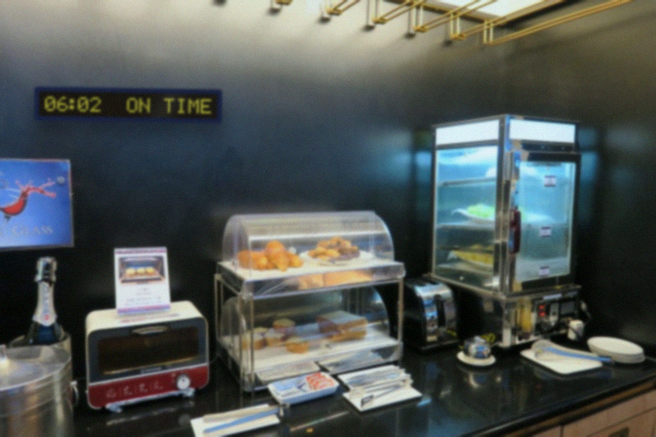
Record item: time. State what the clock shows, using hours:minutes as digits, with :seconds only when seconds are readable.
6:02
